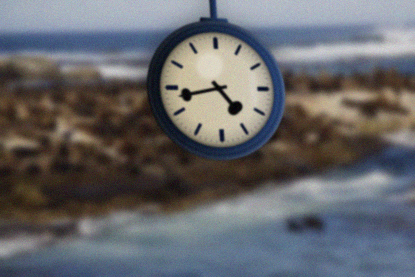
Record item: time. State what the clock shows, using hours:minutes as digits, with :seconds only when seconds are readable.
4:43
